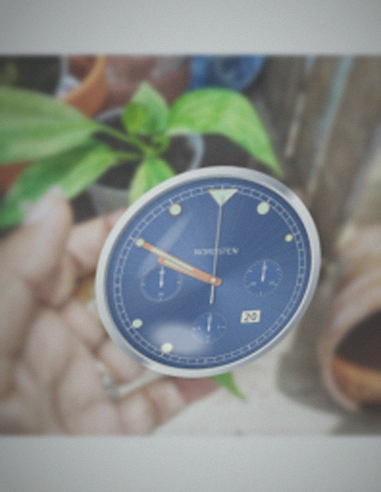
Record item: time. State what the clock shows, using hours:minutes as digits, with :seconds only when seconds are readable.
9:50
